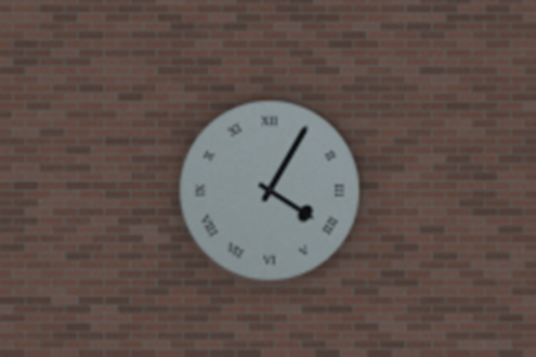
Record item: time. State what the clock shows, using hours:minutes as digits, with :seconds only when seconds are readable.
4:05
